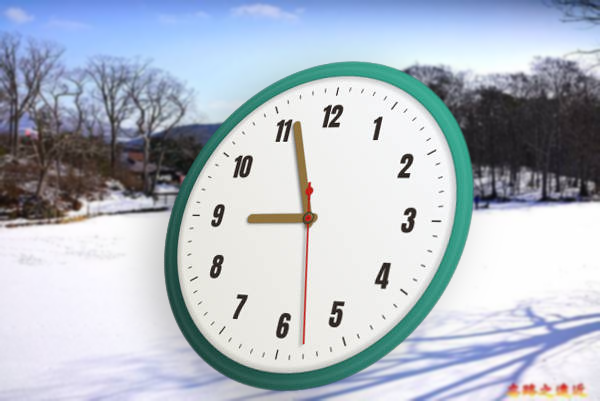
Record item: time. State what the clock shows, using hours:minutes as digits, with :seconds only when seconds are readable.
8:56:28
